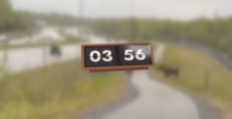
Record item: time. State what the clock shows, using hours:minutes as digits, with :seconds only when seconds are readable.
3:56
